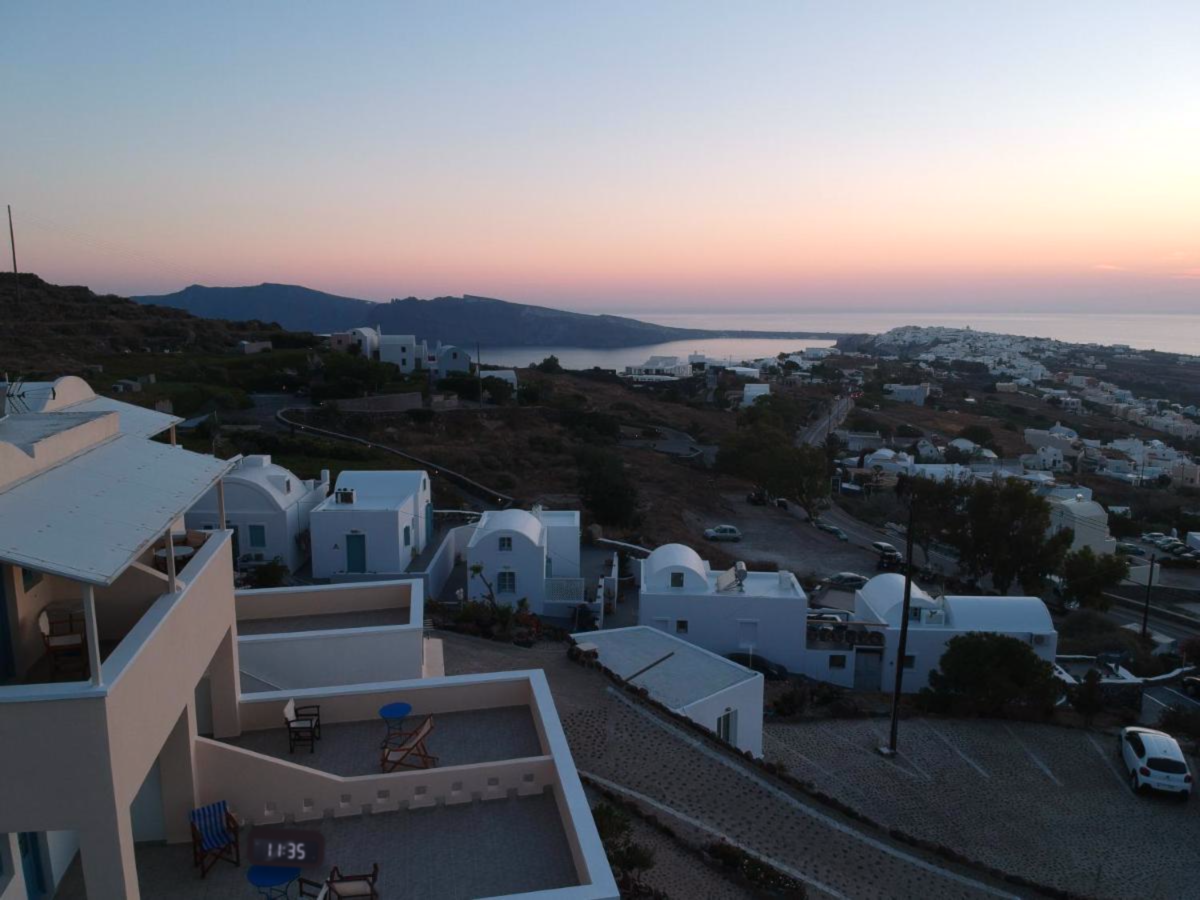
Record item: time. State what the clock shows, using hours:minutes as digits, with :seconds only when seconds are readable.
11:35
